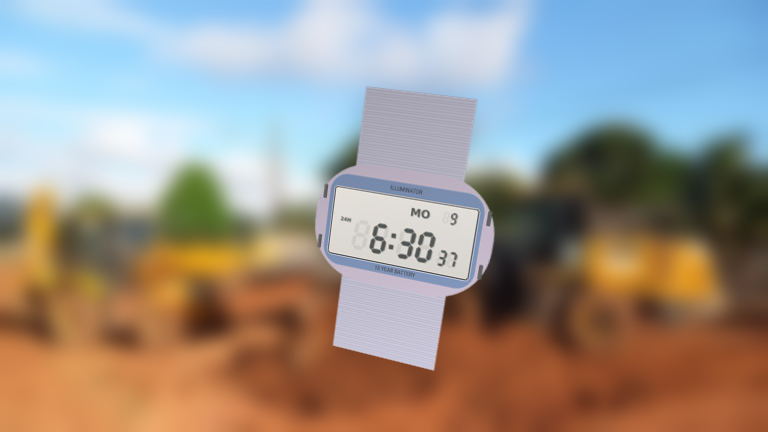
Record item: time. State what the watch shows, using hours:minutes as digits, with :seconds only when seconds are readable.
6:30:37
